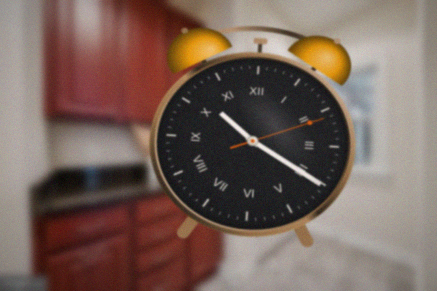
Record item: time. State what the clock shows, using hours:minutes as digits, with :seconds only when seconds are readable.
10:20:11
